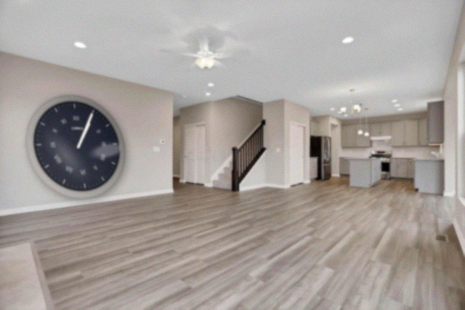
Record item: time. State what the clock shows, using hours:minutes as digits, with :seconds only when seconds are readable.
1:05
